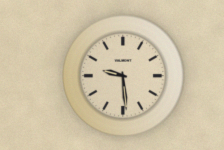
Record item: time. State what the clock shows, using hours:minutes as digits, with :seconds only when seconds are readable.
9:29
